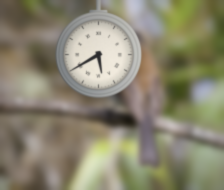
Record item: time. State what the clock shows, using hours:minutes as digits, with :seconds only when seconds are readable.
5:40
